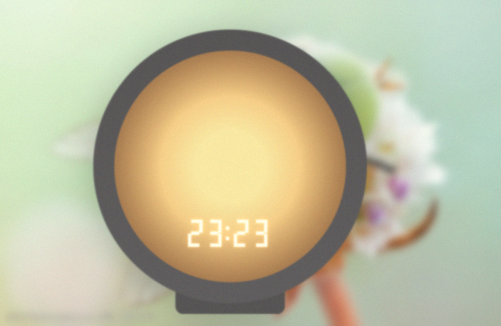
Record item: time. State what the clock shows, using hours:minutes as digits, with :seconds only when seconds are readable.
23:23
